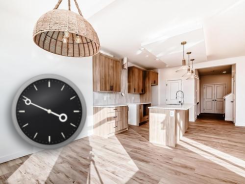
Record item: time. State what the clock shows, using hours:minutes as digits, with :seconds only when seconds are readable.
3:49
